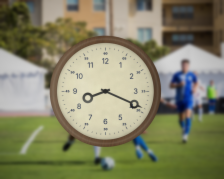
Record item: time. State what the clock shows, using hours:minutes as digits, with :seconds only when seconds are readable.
8:19
